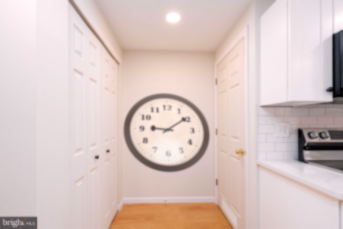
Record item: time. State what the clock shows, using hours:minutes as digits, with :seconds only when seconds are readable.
9:09
